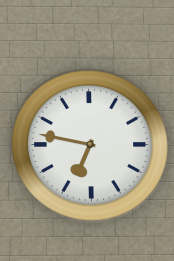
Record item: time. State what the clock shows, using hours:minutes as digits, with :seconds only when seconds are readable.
6:47
